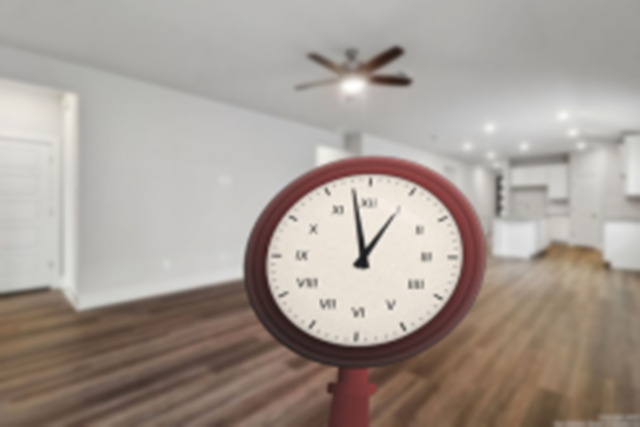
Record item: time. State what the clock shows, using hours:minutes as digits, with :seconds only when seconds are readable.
12:58
